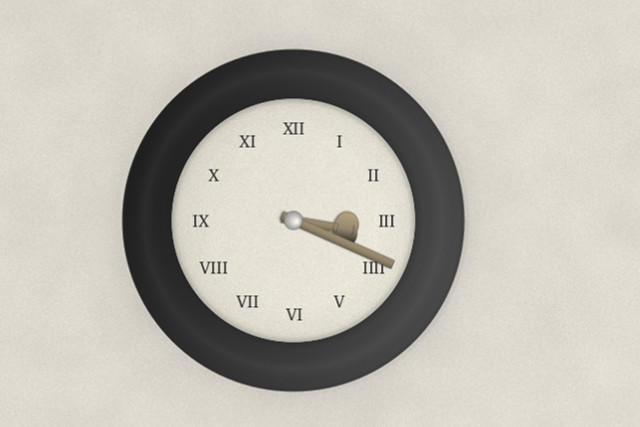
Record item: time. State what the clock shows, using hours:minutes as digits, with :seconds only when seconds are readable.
3:19
